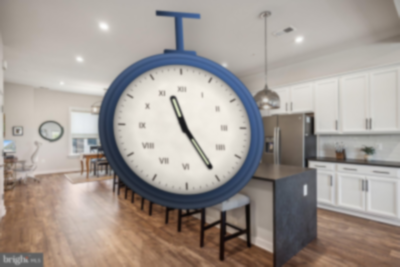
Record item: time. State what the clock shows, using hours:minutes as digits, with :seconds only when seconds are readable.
11:25
